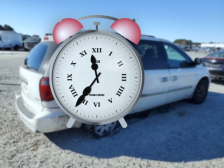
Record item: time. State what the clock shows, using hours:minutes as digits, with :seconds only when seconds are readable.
11:36
